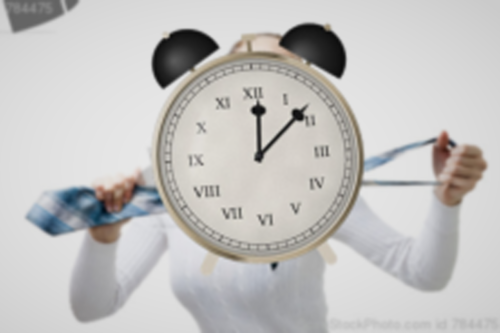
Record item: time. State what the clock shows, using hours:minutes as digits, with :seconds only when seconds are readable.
12:08
